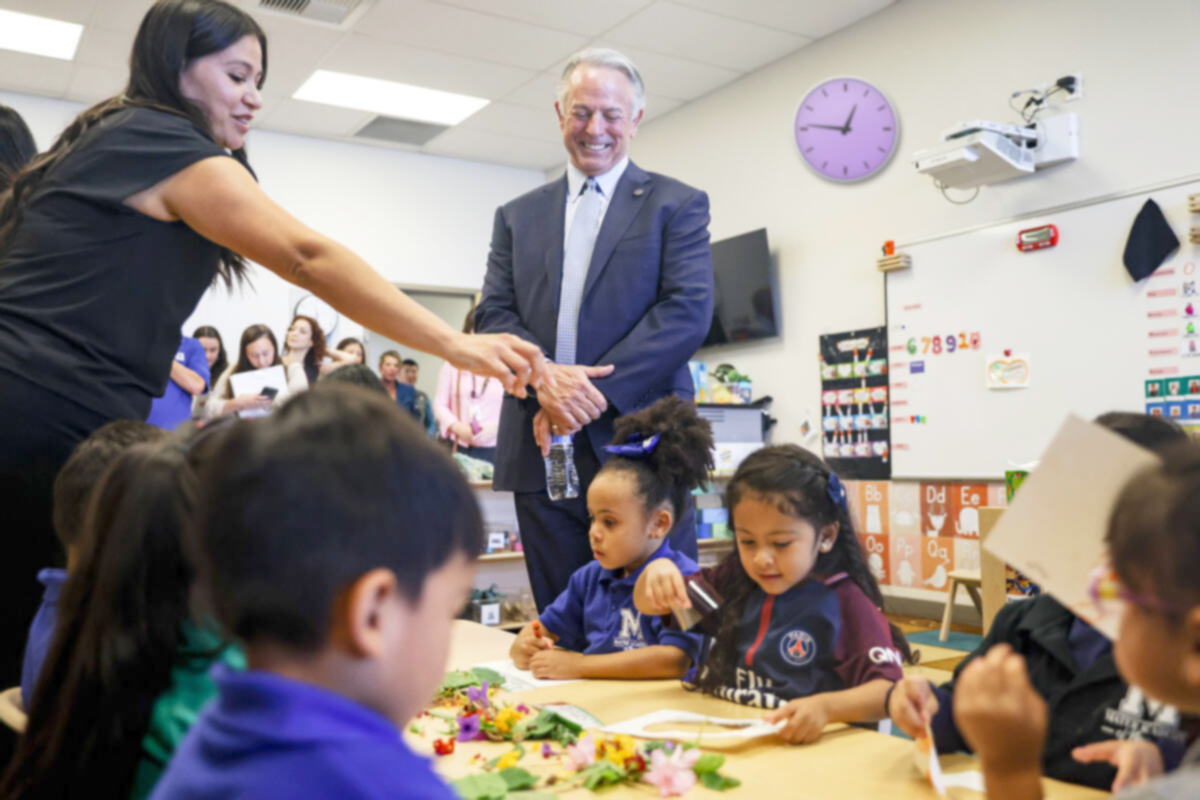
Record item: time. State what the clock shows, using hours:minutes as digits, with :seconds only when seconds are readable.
12:46
